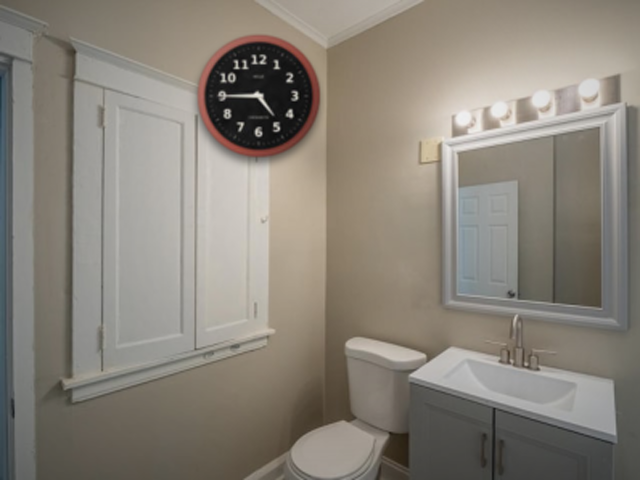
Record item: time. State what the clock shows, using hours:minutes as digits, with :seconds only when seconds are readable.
4:45
